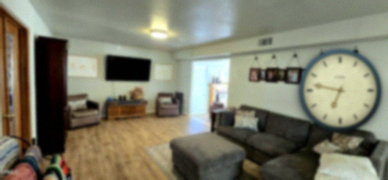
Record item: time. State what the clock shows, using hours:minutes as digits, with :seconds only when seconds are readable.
6:47
